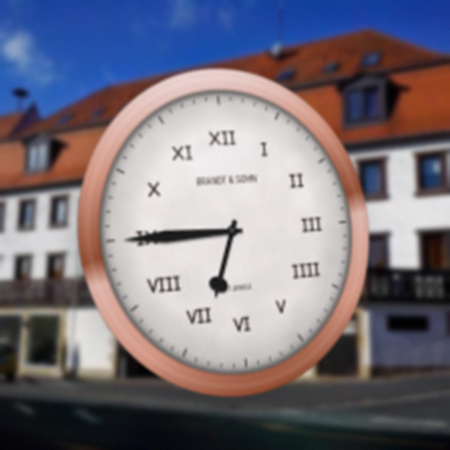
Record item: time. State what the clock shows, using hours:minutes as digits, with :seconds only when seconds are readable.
6:45
